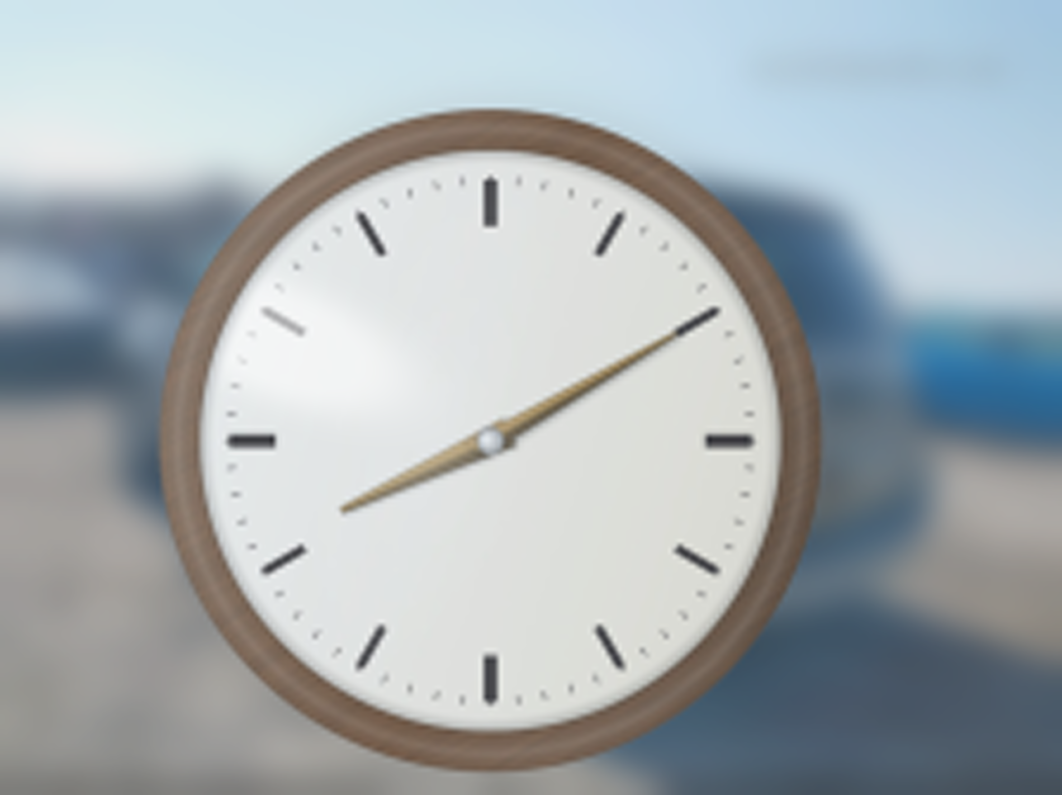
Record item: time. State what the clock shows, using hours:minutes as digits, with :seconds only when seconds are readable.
8:10
